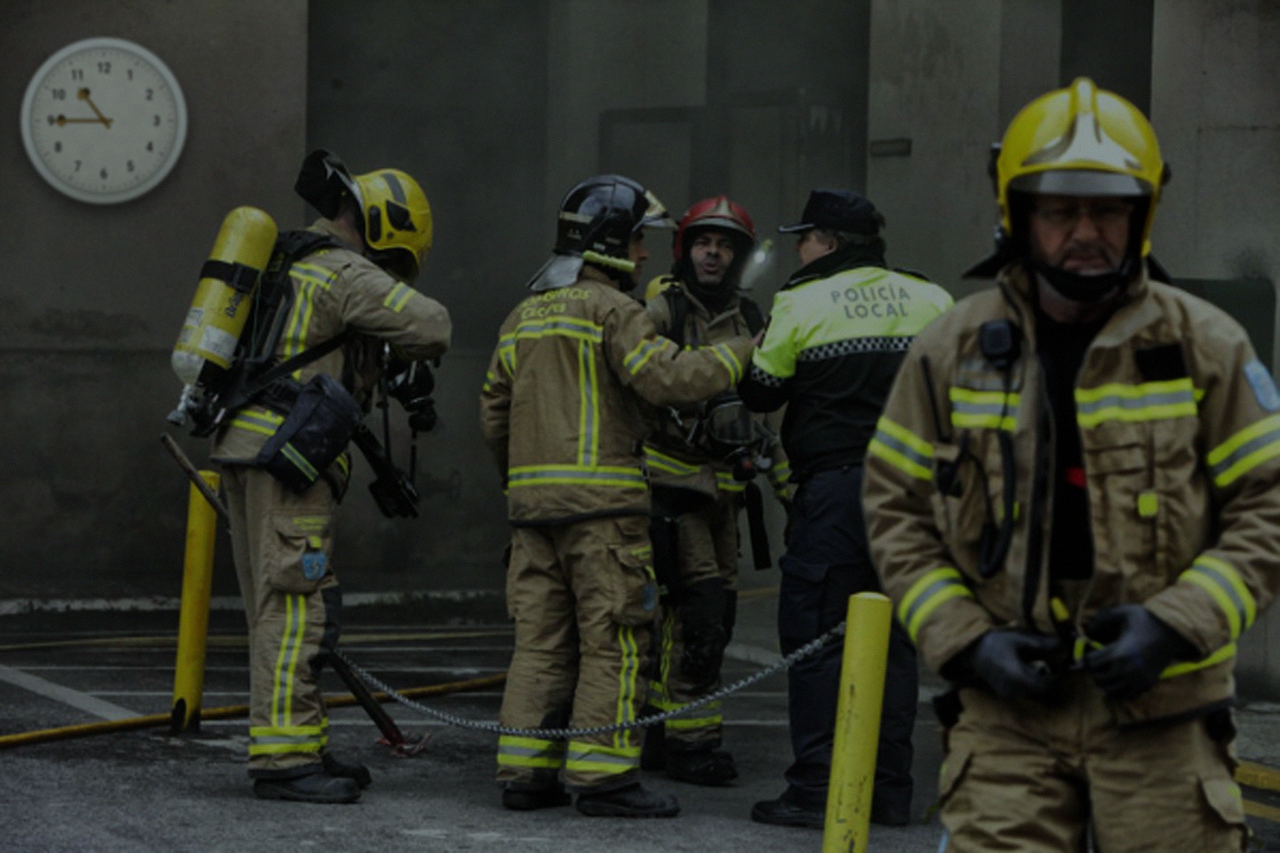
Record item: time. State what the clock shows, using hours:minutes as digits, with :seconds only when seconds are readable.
10:45
